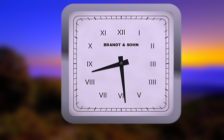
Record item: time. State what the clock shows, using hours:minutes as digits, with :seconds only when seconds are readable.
8:29
